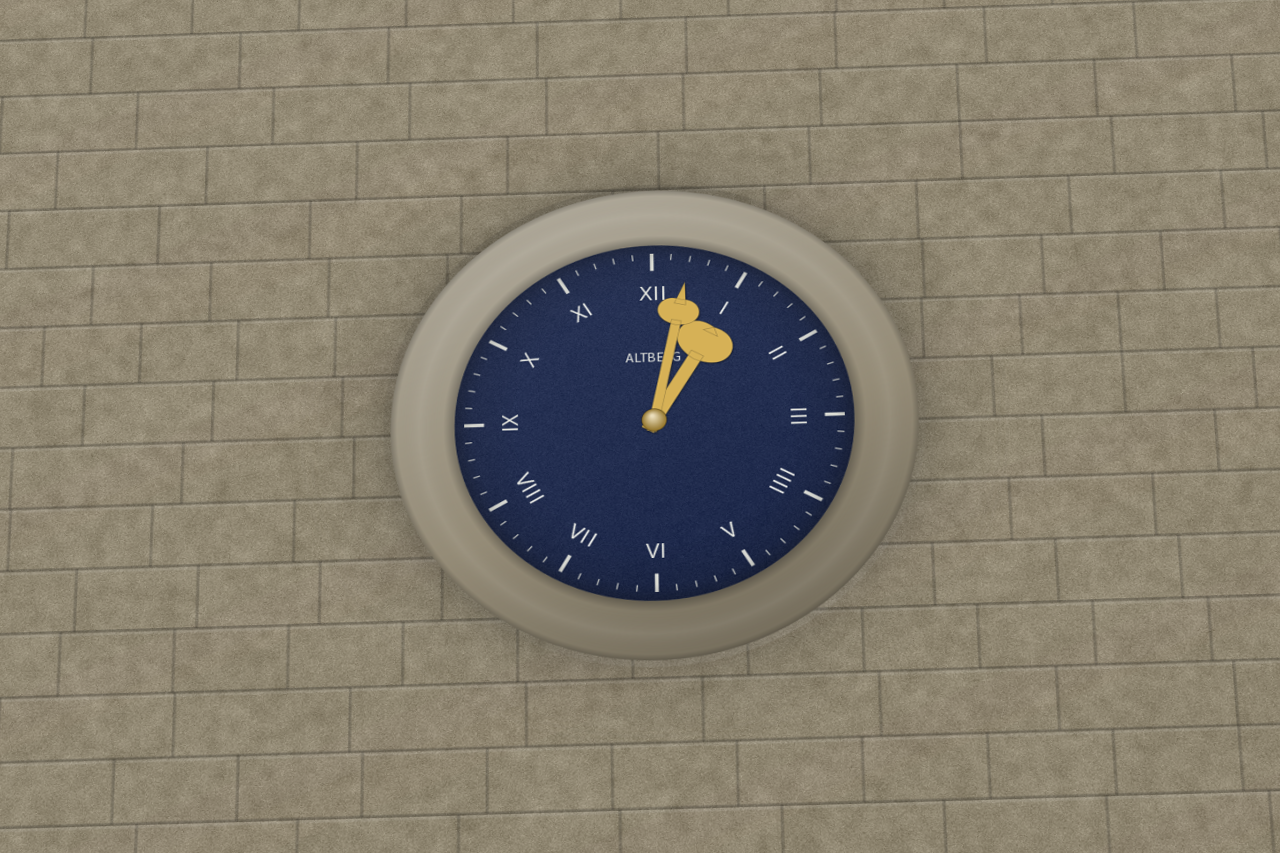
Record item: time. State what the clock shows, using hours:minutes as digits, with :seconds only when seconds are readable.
1:02
